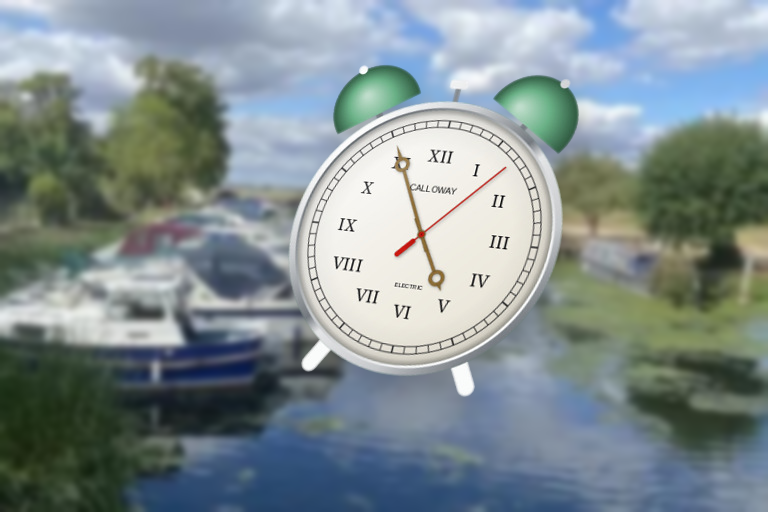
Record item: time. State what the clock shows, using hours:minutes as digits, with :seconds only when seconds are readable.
4:55:07
